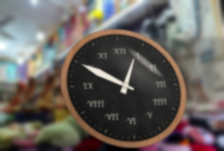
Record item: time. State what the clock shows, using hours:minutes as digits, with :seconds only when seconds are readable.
12:50
